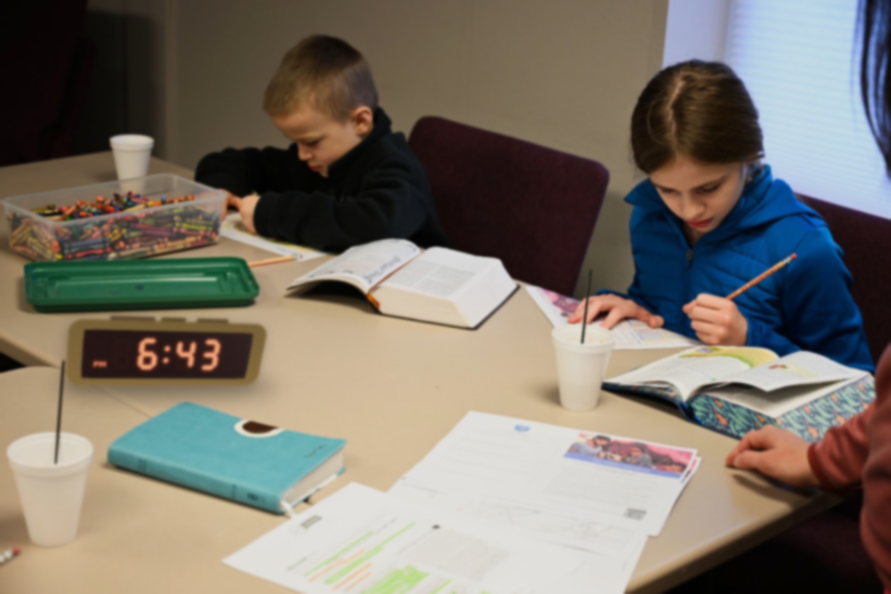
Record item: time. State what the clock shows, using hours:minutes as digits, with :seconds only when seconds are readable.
6:43
